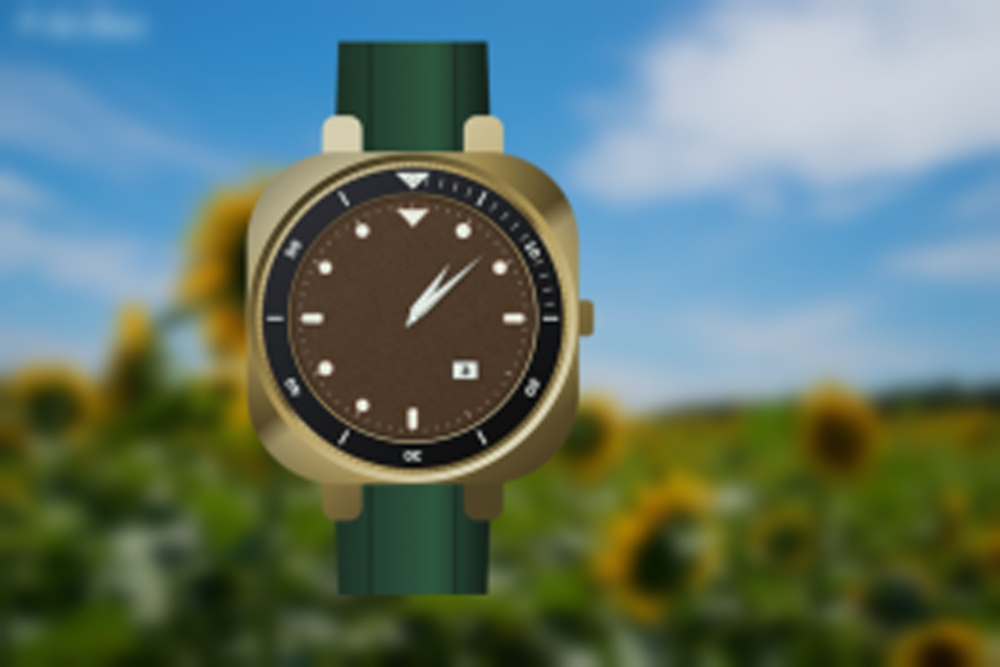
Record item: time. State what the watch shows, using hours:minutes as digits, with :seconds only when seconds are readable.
1:08
